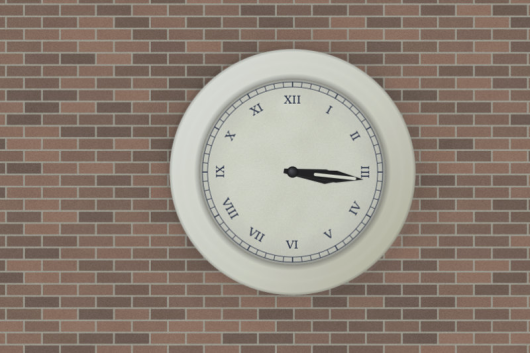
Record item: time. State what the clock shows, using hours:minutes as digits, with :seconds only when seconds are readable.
3:16
